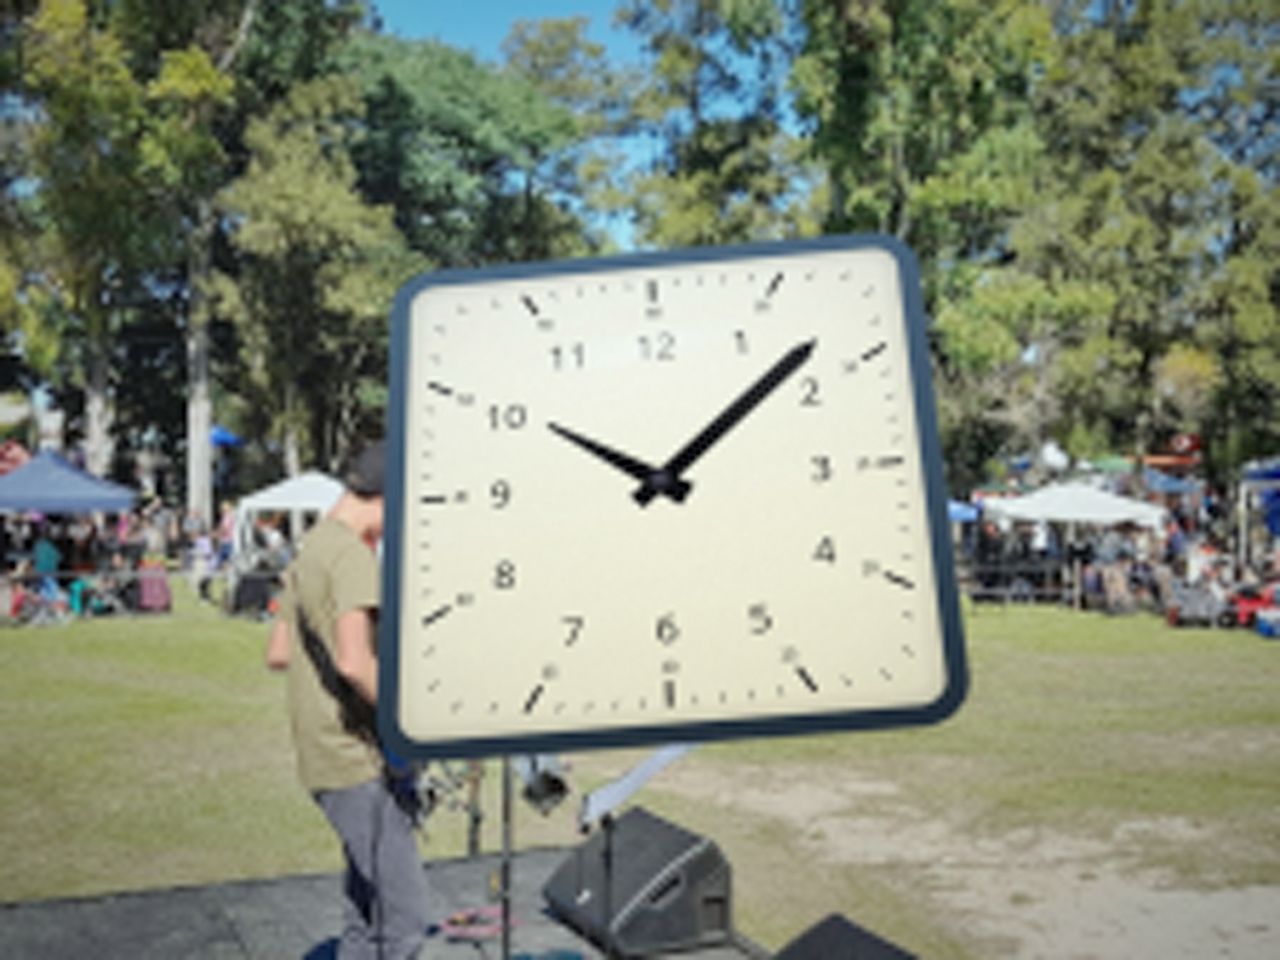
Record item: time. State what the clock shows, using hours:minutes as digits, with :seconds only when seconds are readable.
10:08
